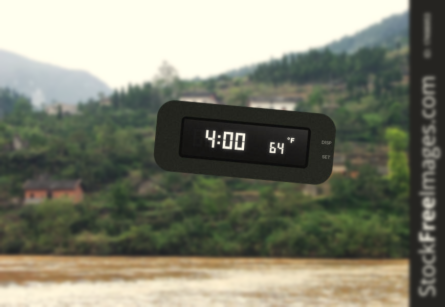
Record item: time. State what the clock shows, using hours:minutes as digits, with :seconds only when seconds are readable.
4:00
